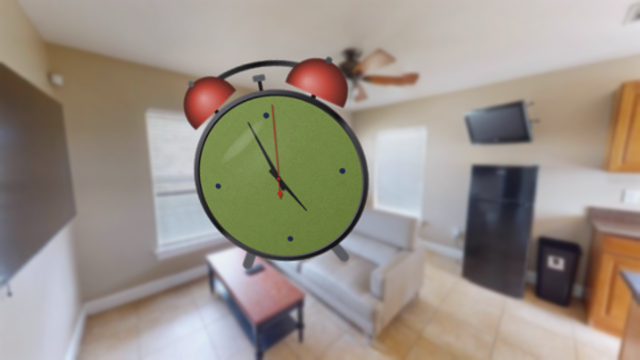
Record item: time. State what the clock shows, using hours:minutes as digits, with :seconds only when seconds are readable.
4:57:01
